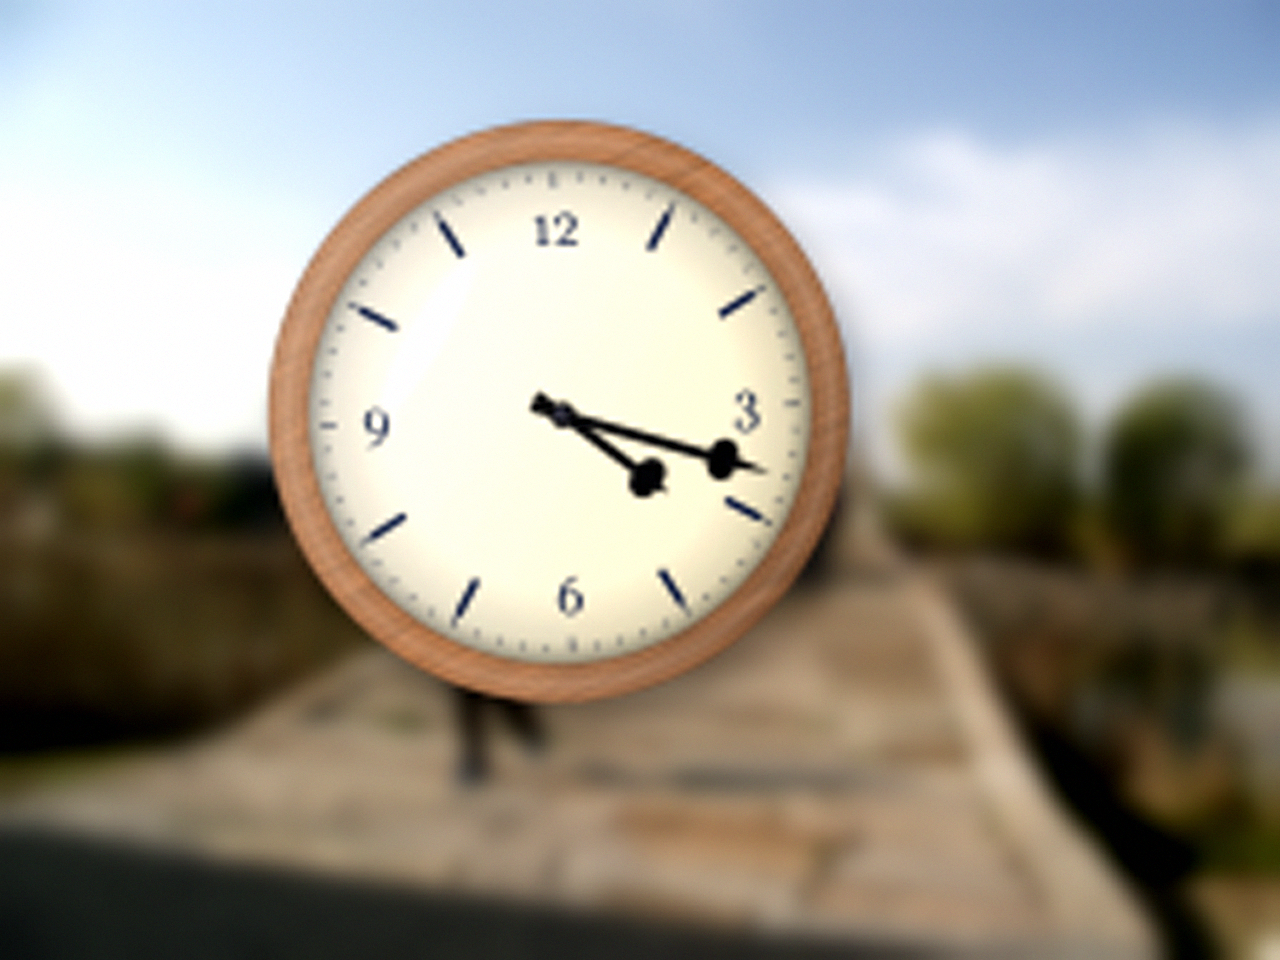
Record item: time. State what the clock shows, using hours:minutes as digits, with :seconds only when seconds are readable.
4:18
